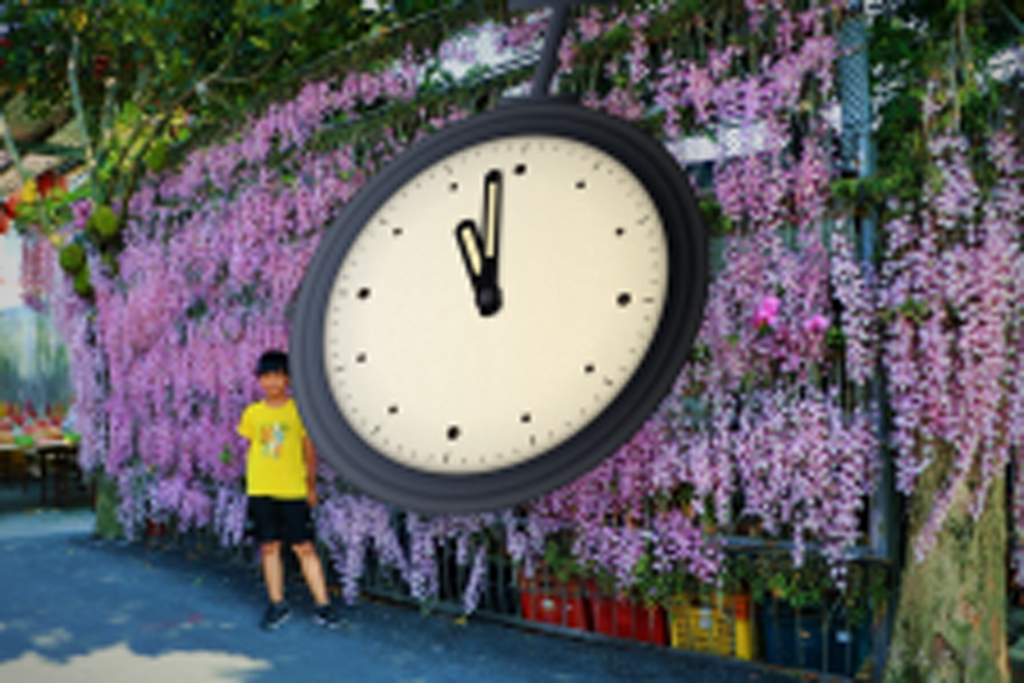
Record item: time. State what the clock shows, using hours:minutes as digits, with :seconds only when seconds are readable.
10:58
